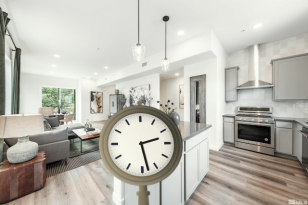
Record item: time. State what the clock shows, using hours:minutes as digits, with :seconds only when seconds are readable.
2:28
